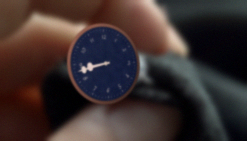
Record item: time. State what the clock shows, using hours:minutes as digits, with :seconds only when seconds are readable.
8:43
